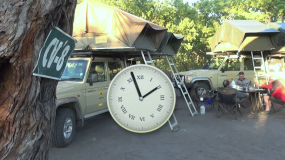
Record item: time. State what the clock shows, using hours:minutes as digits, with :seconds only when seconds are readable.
1:57
